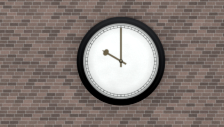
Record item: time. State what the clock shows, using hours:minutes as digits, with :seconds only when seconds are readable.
10:00
